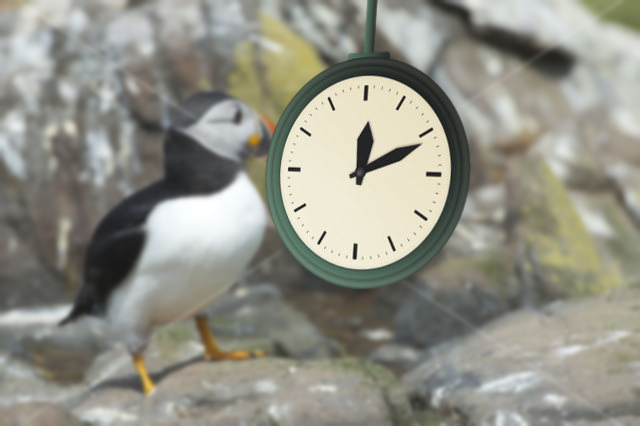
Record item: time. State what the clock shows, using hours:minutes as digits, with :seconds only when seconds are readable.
12:11
